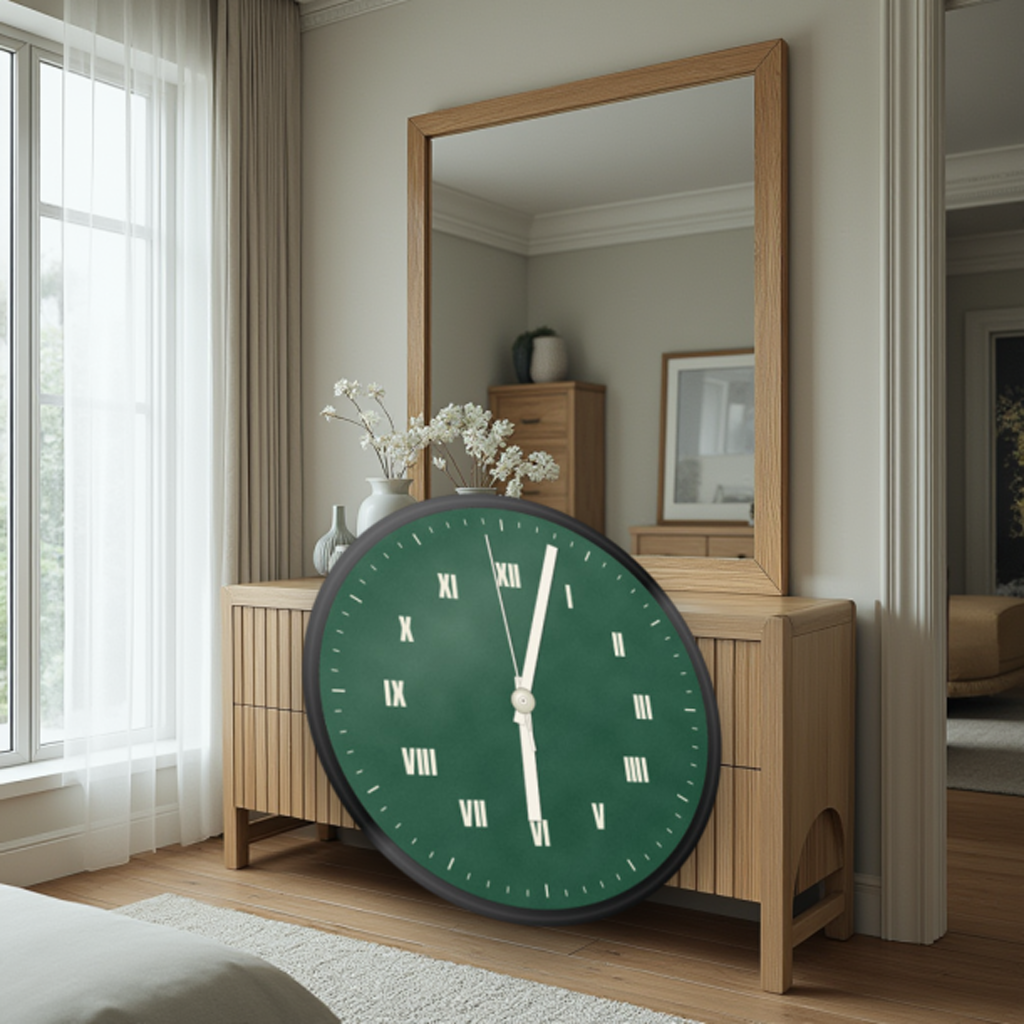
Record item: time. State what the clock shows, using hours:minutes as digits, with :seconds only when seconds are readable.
6:02:59
